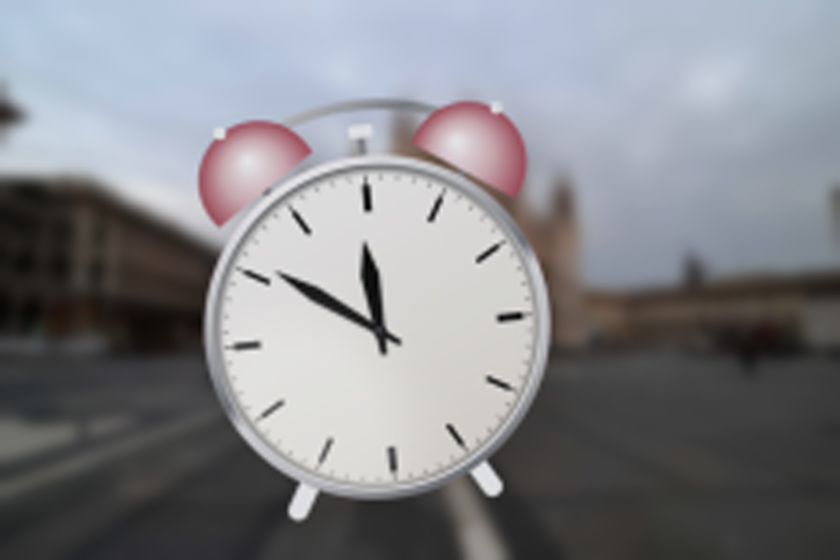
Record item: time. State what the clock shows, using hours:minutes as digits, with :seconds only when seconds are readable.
11:51
